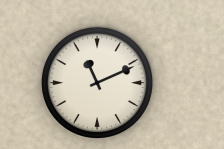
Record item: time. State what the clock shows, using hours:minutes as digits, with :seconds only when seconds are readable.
11:11
